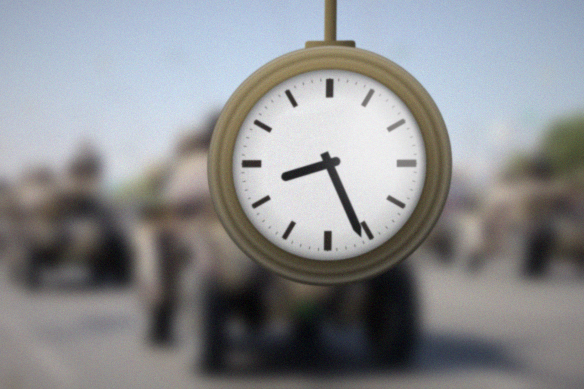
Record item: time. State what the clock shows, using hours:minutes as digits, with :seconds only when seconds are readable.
8:26
